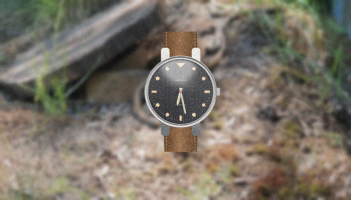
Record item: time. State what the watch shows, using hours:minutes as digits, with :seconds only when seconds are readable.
6:28
